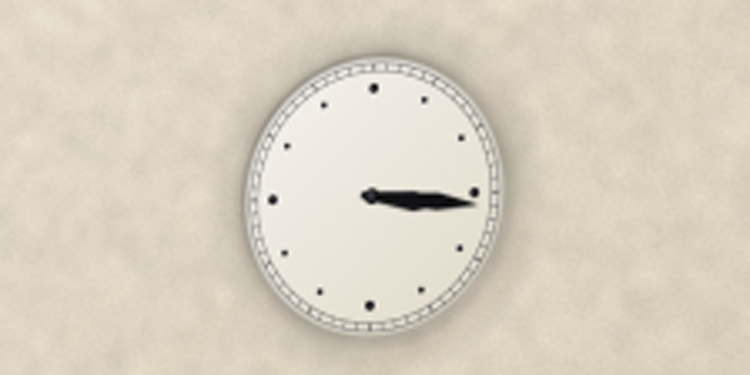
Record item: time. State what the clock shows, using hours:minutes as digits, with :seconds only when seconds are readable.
3:16
